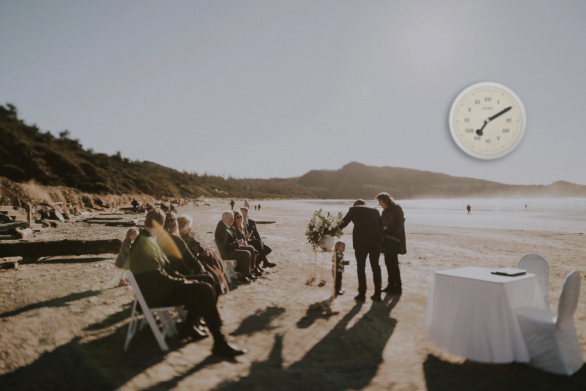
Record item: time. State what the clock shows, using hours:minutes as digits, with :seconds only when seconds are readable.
7:10
